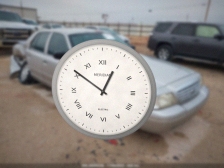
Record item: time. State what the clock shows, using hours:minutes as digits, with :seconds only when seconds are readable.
12:51
